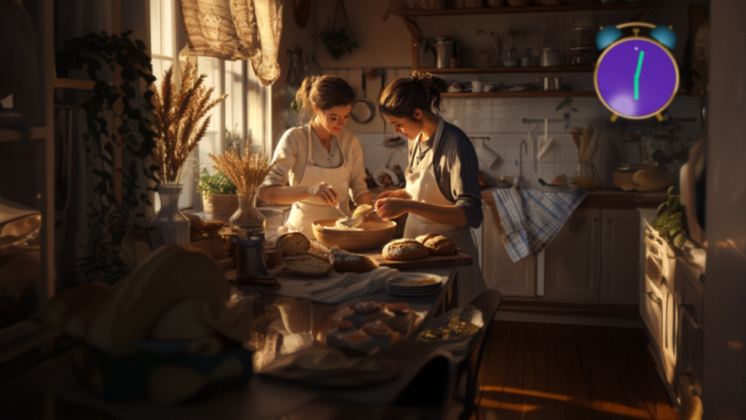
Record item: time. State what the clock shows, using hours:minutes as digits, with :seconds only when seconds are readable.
6:02
